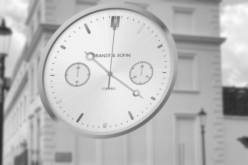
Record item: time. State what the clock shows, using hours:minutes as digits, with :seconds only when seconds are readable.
10:21
